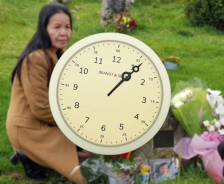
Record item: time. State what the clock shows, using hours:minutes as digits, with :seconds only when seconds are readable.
1:06
